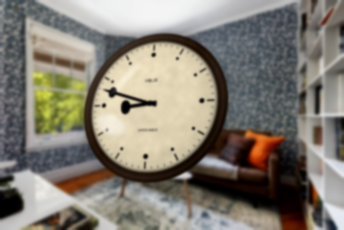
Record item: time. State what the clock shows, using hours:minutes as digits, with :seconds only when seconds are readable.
8:48
